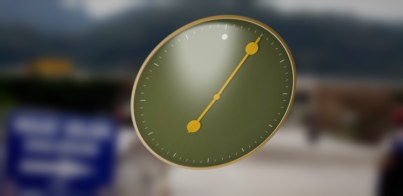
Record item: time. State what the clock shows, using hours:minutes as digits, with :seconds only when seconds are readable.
7:05
